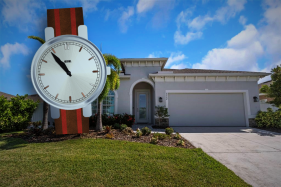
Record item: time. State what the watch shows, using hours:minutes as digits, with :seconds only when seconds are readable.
10:54
